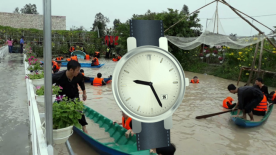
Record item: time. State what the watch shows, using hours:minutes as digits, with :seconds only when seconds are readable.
9:26
